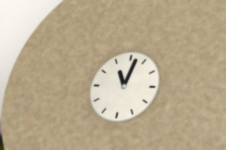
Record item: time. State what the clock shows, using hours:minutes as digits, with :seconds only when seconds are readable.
11:02
